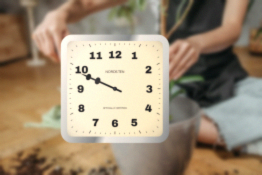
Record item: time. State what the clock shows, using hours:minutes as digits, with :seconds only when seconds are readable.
9:49
